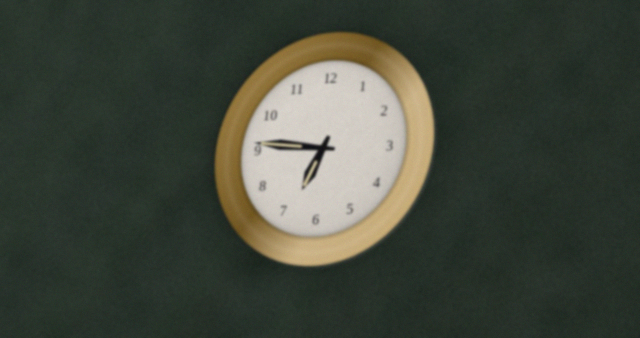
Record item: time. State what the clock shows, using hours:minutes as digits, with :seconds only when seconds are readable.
6:46
